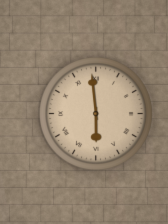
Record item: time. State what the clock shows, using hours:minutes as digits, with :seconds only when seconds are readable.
5:59
